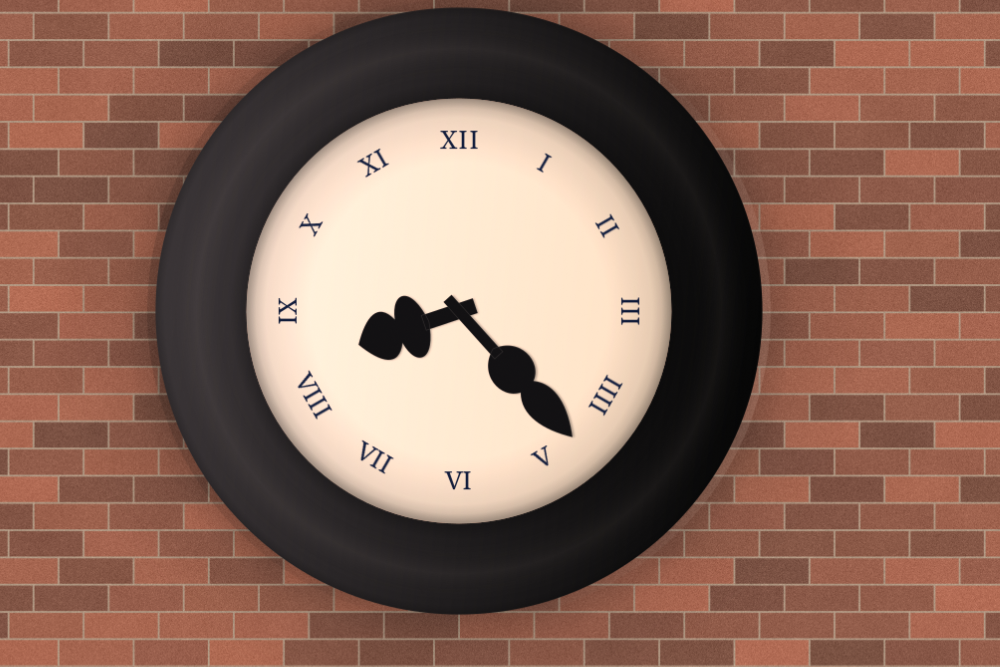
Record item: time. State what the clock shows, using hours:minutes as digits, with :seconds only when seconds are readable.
8:23
